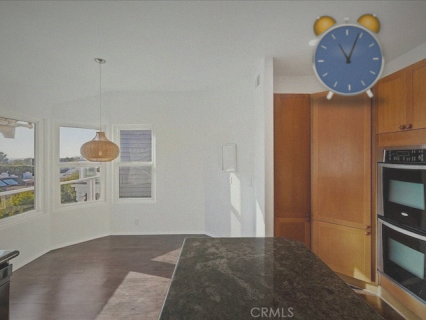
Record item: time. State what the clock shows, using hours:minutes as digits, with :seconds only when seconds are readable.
11:04
